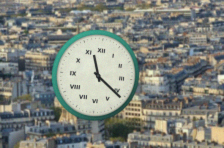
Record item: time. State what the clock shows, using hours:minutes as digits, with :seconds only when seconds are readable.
11:21
